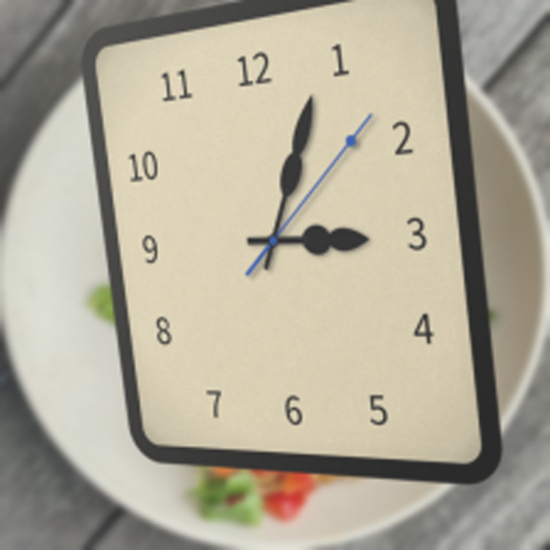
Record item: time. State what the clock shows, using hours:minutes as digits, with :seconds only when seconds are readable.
3:04:08
